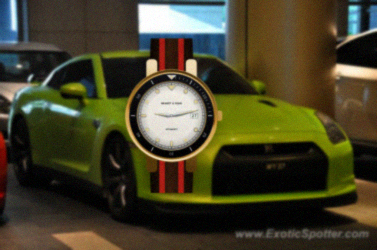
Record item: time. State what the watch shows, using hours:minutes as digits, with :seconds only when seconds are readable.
9:13
